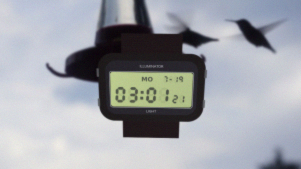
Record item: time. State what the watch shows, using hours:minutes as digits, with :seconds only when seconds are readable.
3:01
